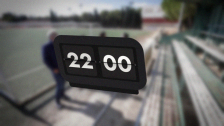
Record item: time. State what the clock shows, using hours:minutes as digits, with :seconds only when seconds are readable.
22:00
